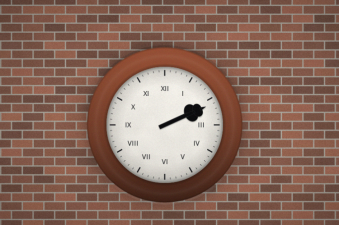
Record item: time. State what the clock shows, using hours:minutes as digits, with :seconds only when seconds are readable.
2:11
